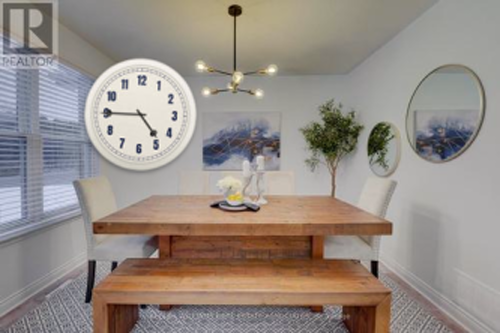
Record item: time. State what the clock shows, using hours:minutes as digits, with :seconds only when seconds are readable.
4:45
